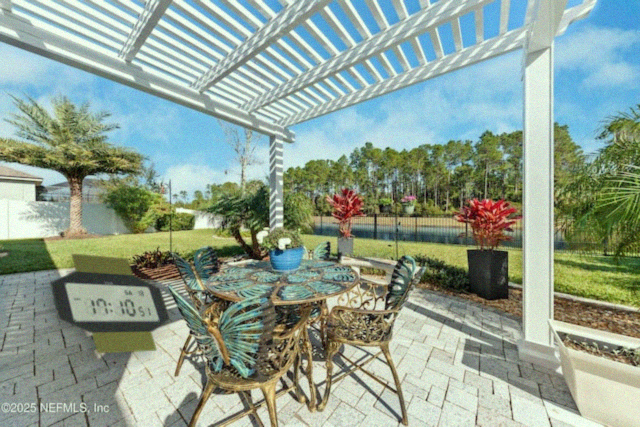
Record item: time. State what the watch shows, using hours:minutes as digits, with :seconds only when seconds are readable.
17:10:51
